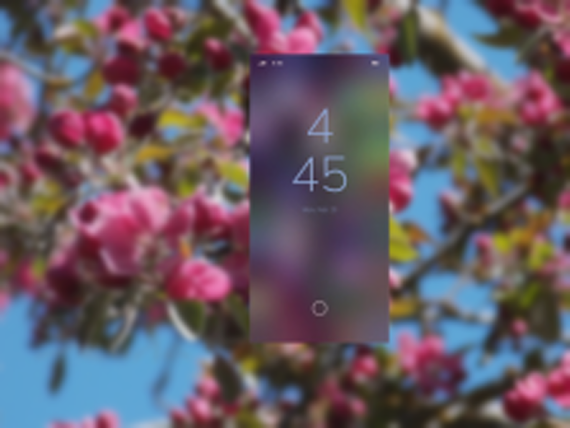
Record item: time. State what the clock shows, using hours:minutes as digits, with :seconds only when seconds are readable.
4:45
